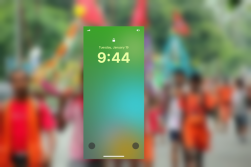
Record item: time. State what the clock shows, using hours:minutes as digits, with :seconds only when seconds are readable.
9:44
